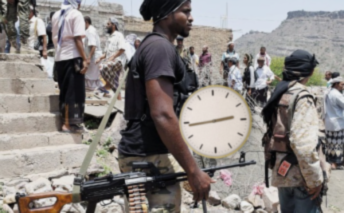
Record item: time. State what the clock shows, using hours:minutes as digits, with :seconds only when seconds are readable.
2:44
